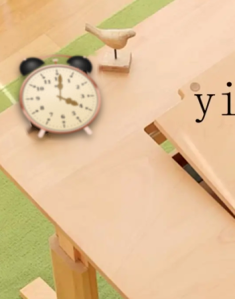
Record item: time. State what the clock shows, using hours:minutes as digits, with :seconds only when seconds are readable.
4:01
